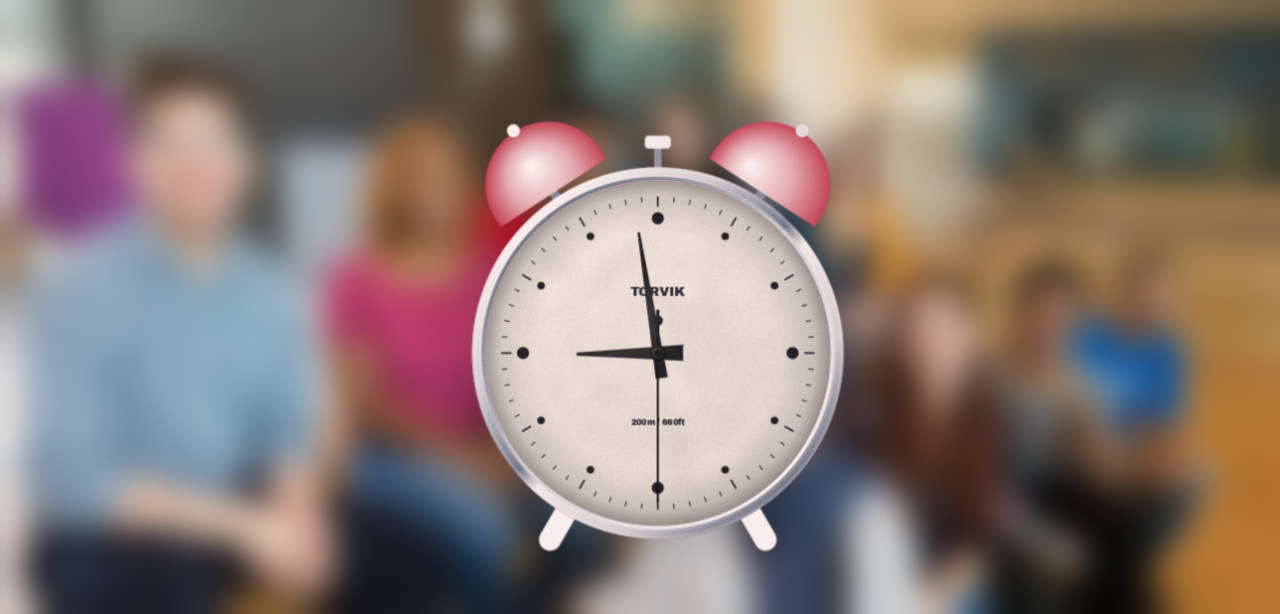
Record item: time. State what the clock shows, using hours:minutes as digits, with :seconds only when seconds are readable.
8:58:30
